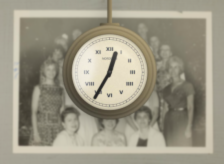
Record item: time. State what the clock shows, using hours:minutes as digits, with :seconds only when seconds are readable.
12:35
